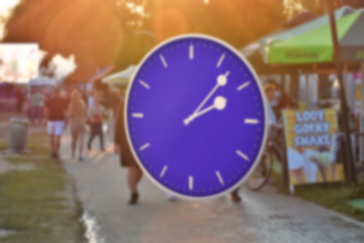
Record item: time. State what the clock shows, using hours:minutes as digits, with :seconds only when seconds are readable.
2:07
